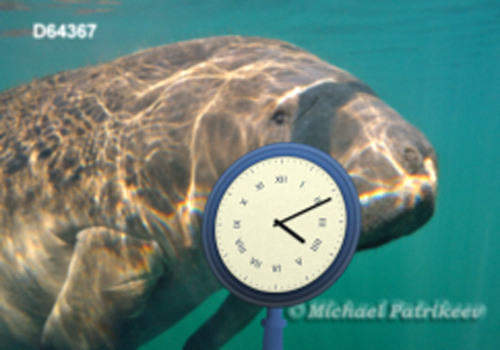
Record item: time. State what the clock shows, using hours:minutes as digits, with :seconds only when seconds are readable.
4:11
